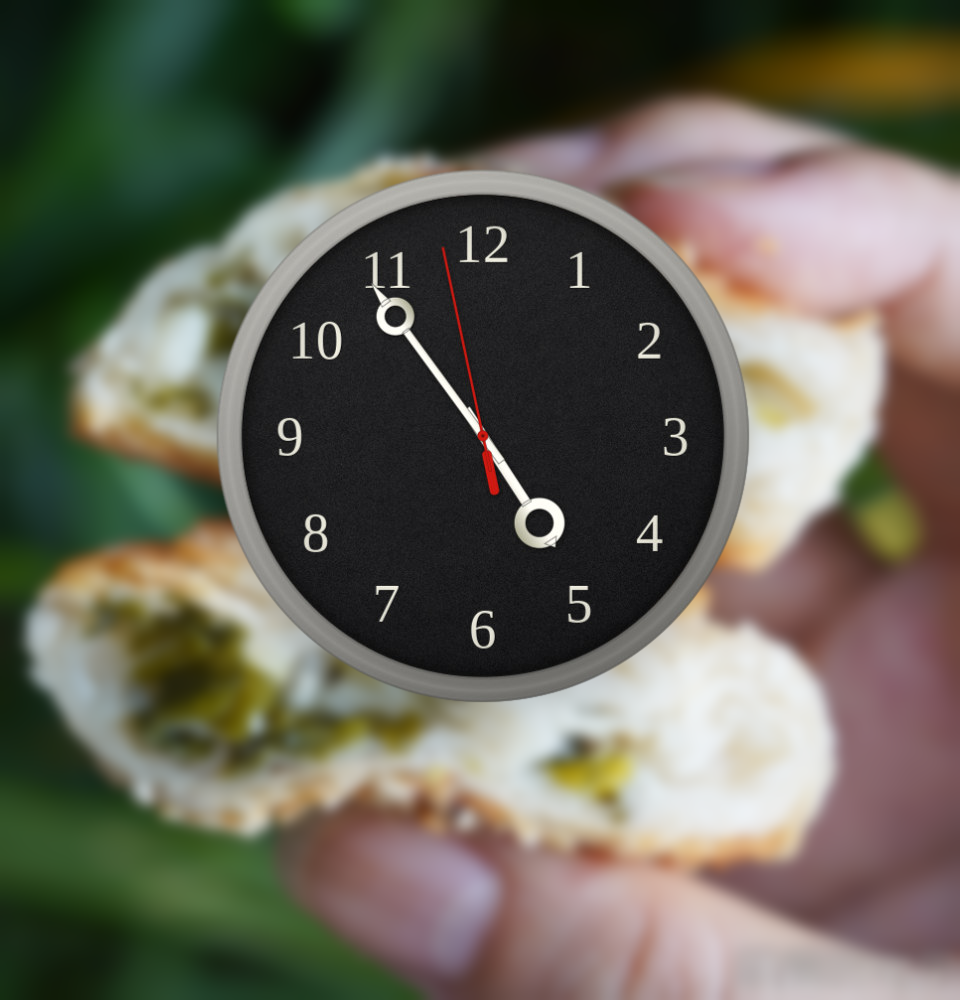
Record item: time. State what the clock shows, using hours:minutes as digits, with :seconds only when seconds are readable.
4:53:58
